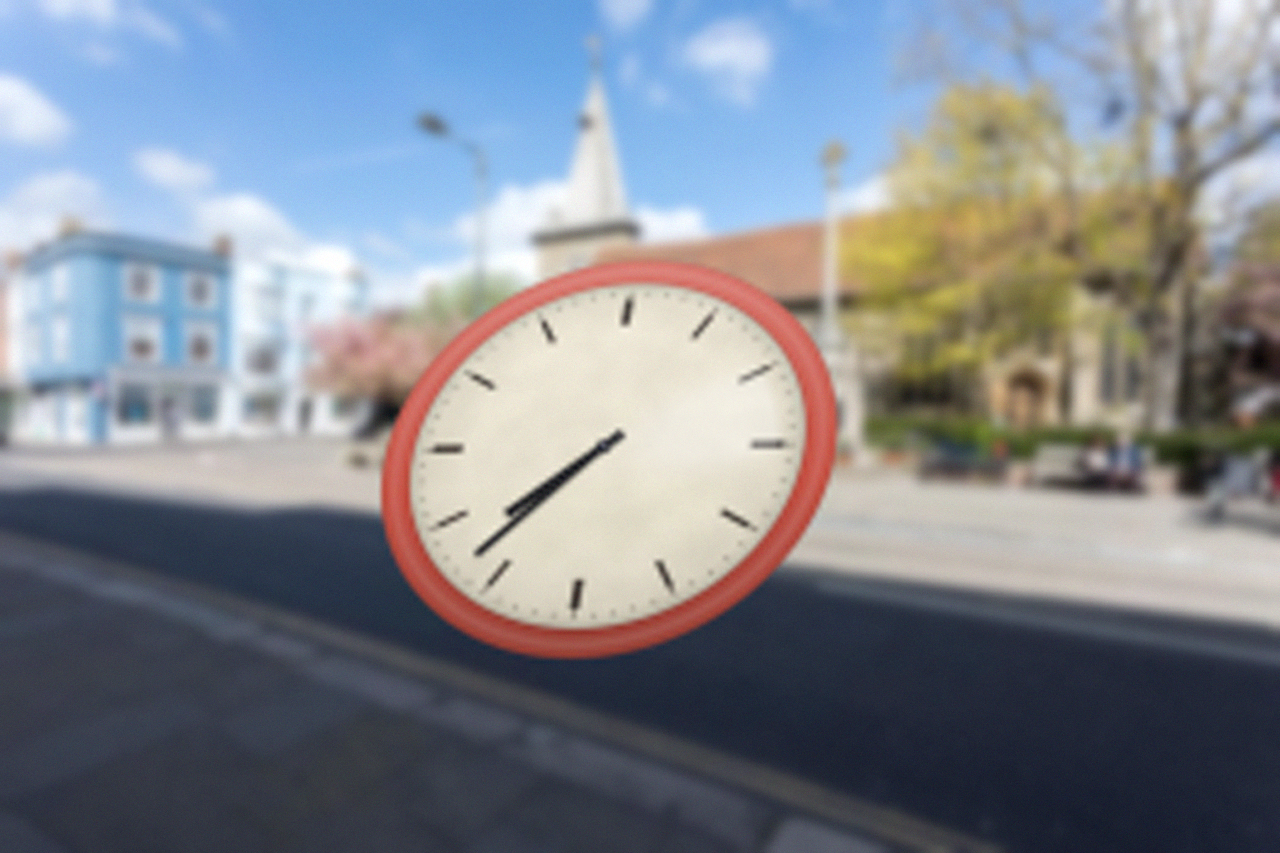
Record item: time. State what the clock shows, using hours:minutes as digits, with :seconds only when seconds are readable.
7:37
